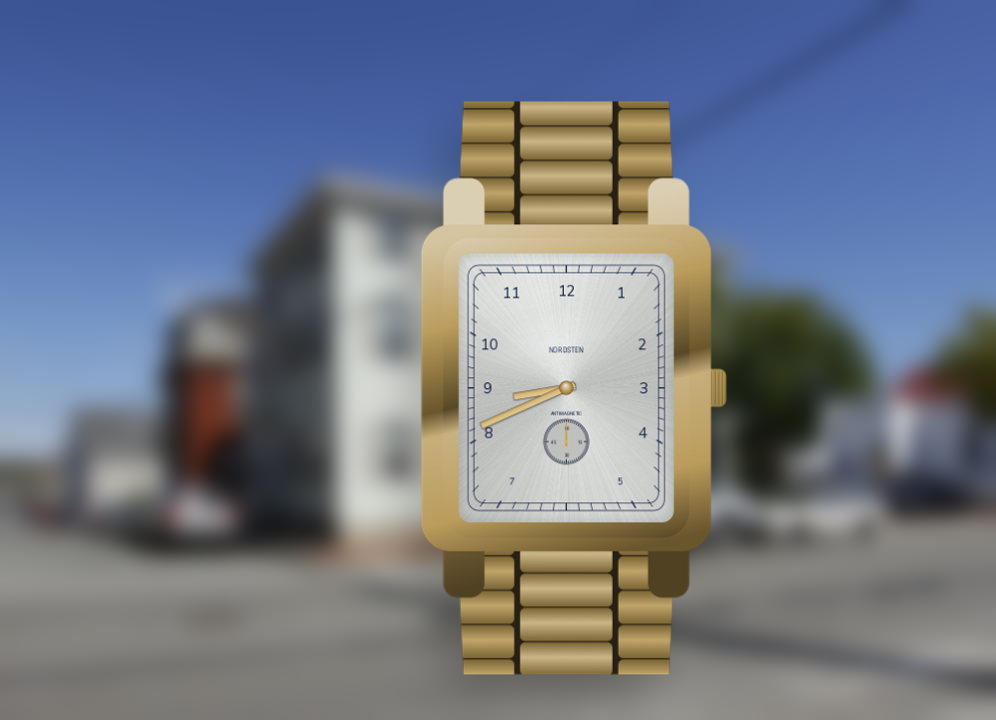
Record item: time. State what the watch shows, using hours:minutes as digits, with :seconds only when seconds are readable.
8:41
